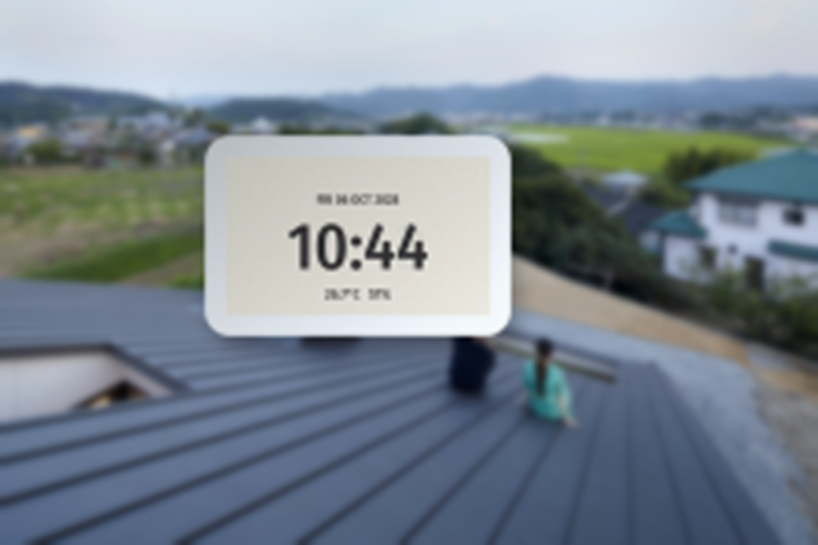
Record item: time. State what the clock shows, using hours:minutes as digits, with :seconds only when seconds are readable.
10:44
